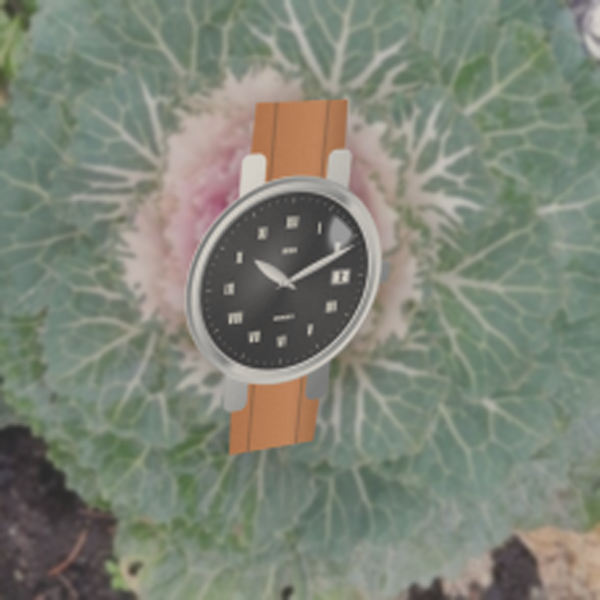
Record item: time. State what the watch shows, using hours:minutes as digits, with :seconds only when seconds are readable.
10:11
